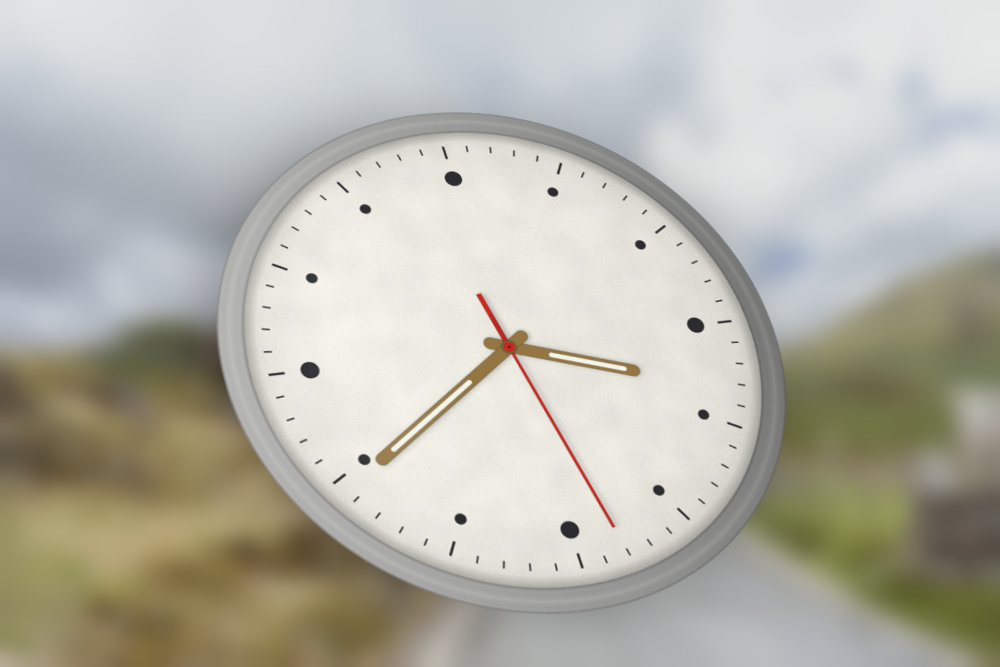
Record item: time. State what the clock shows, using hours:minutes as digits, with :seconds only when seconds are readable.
3:39:28
